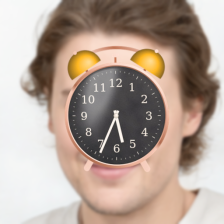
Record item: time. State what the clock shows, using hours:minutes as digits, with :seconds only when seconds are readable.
5:34
